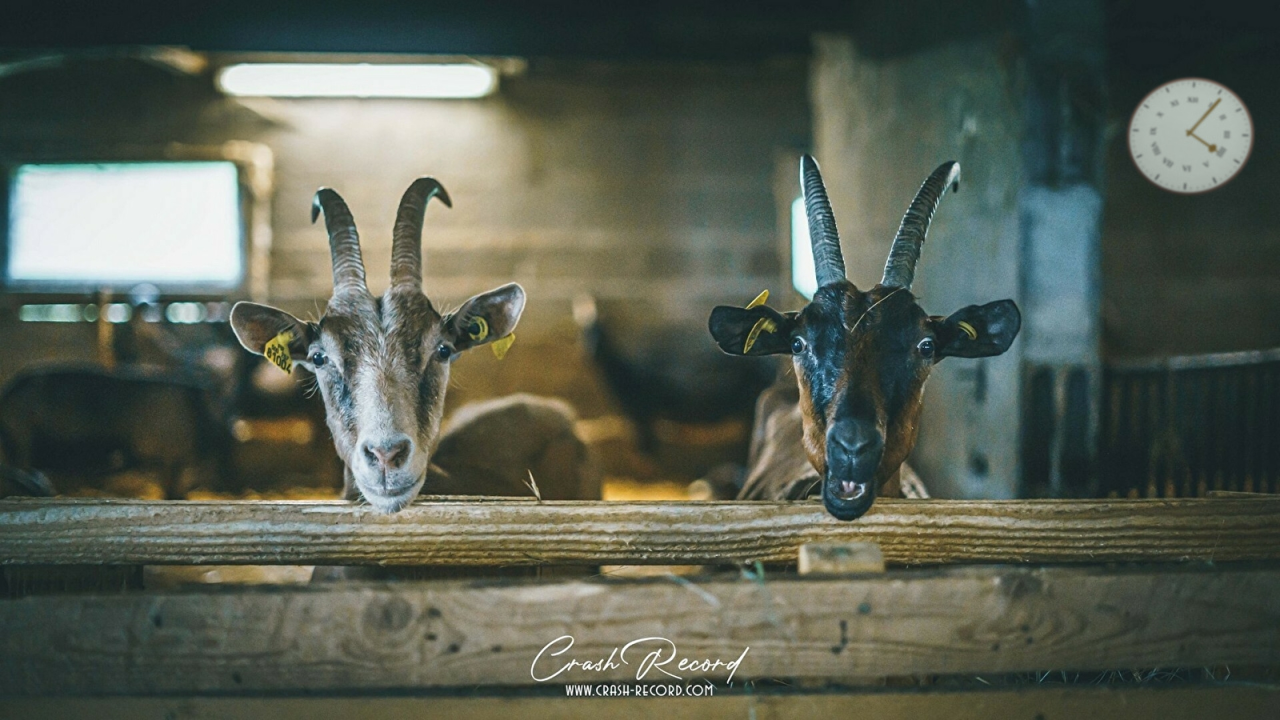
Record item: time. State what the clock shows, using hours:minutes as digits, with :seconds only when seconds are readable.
4:06
